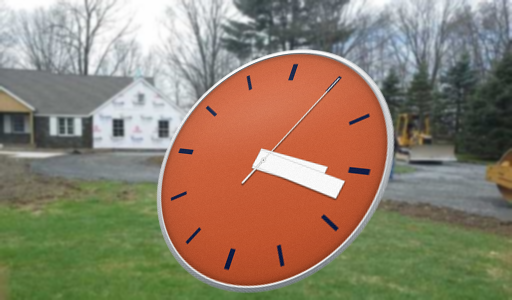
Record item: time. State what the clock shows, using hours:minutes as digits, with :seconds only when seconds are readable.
3:17:05
